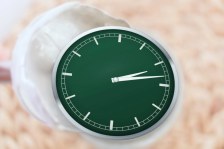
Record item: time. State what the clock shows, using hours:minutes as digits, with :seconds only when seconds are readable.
2:13
